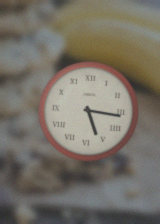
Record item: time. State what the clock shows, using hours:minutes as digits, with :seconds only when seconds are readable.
5:16
